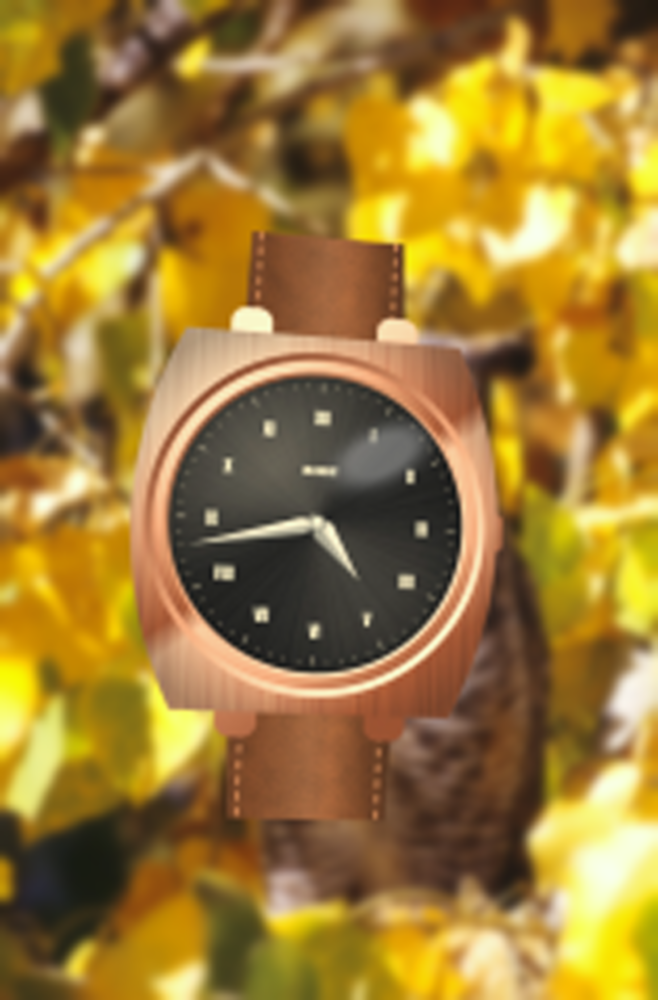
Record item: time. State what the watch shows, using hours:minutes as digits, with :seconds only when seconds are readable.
4:43
